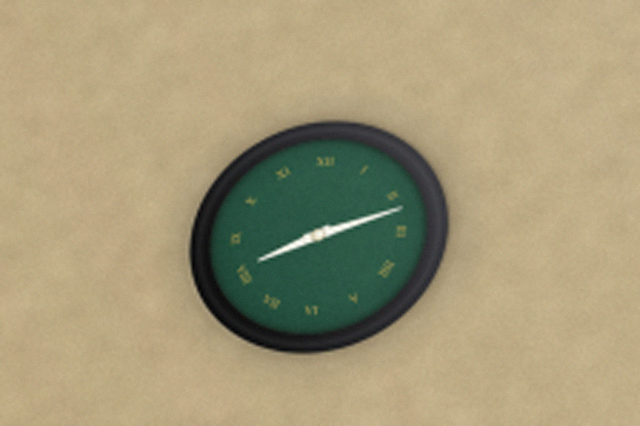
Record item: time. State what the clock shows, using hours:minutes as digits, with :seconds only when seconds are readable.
8:12
